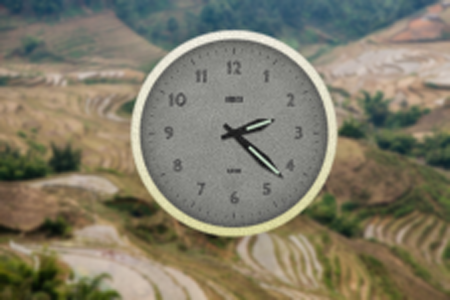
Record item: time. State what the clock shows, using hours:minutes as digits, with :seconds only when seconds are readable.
2:22
